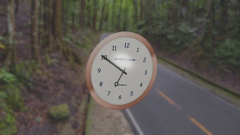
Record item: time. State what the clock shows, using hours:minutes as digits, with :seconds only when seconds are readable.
6:50
